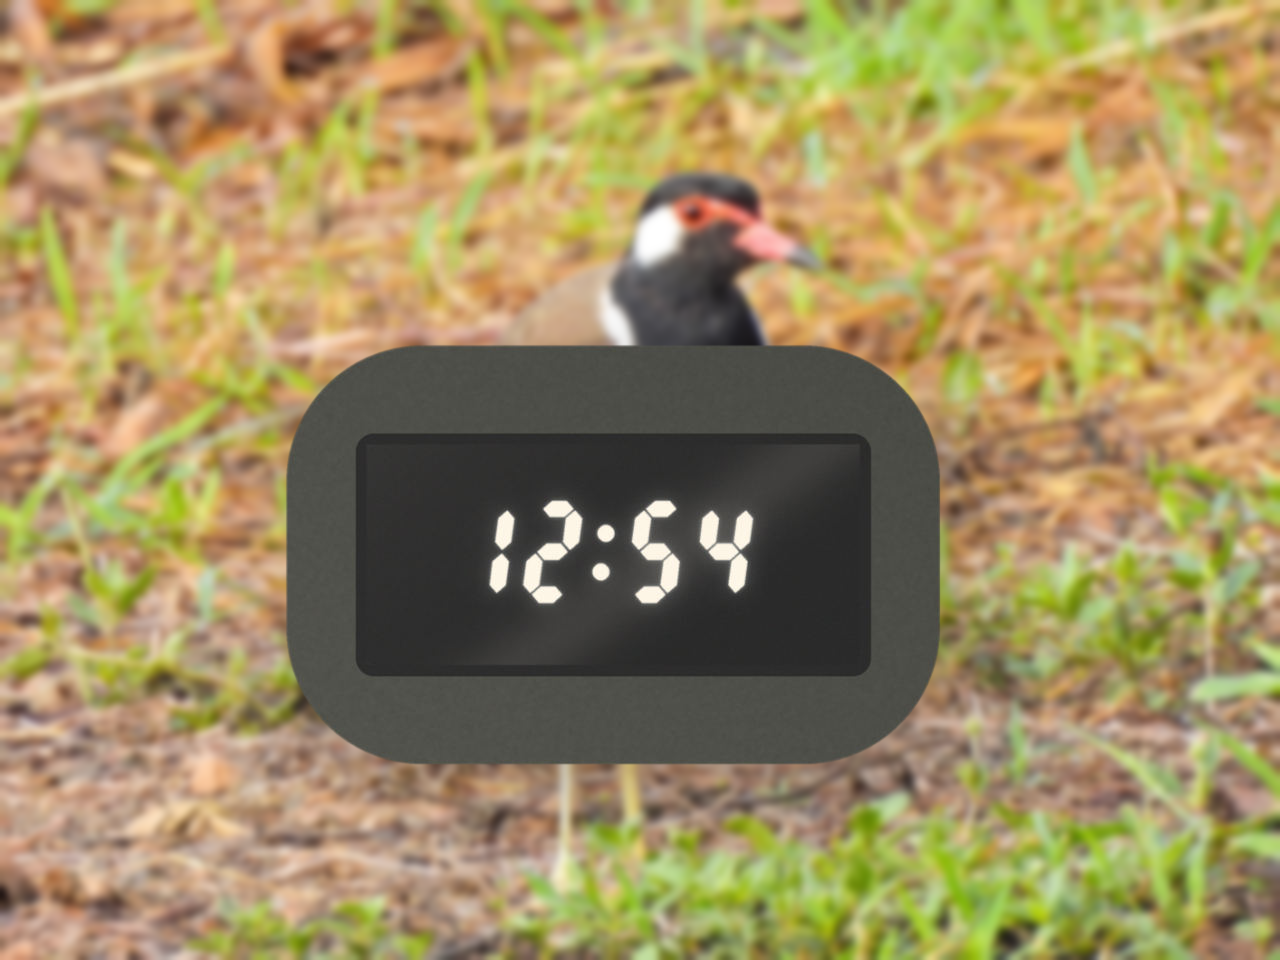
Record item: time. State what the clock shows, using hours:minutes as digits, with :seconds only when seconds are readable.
12:54
